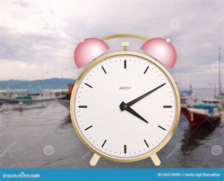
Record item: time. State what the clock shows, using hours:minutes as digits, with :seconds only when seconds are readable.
4:10
